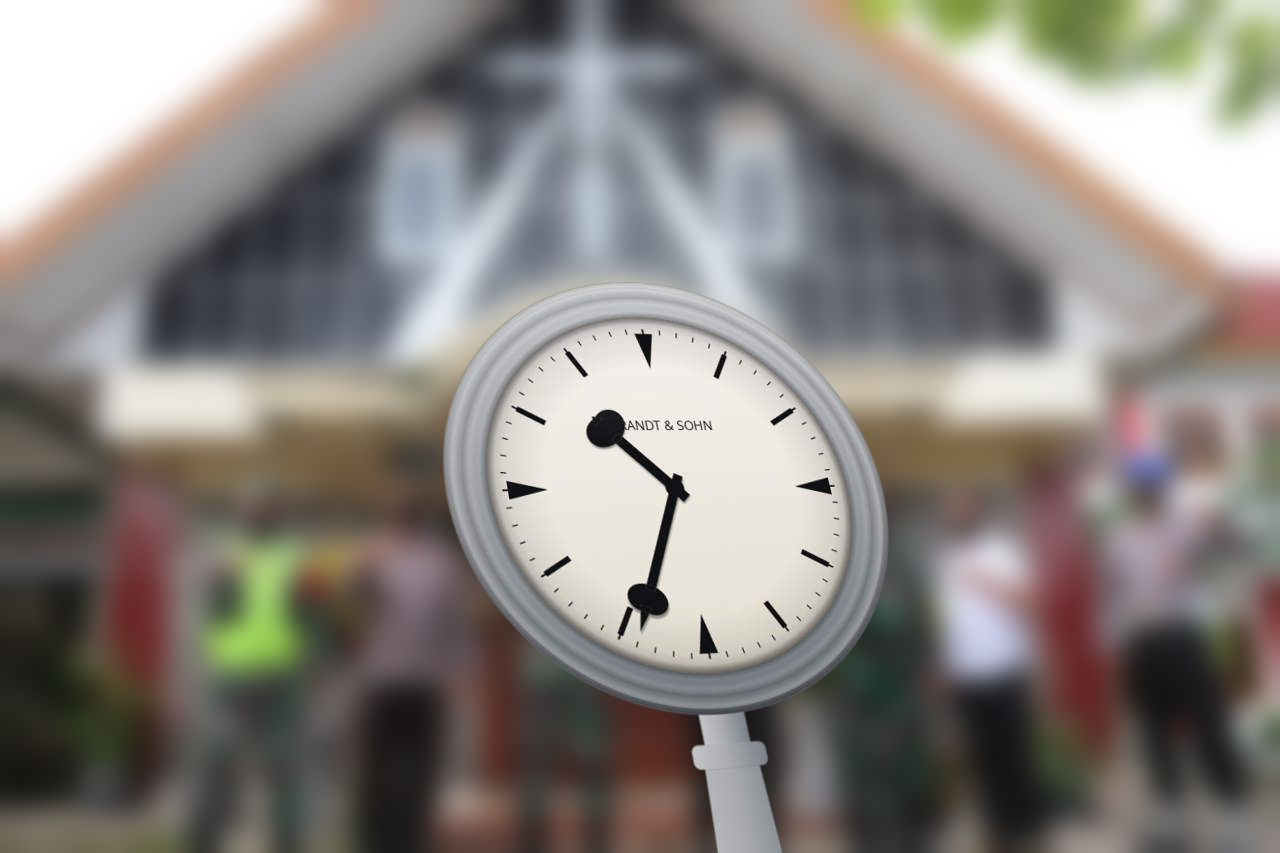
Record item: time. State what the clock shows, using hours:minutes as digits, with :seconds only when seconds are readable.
10:34
